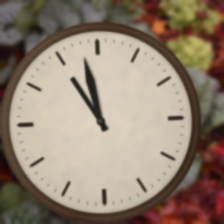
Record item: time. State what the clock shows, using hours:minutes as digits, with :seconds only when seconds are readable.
10:58
